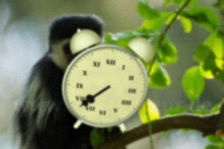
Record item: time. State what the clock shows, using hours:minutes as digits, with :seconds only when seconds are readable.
7:38
